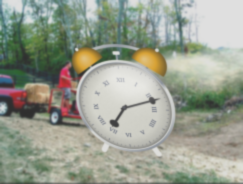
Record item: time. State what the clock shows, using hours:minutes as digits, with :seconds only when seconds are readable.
7:12
